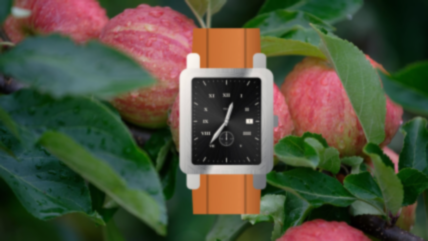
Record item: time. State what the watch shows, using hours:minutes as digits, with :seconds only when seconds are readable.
12:36
